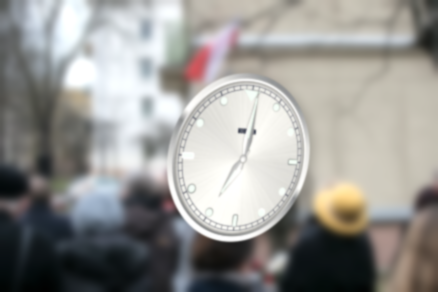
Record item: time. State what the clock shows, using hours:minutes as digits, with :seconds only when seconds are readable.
7:01
